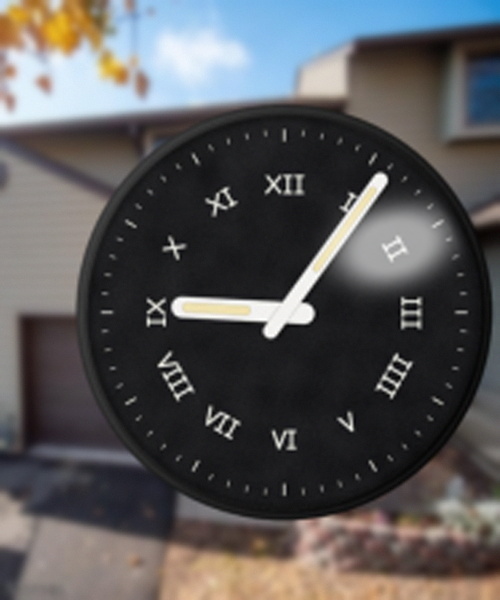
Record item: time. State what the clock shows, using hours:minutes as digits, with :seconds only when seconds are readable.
9:06
